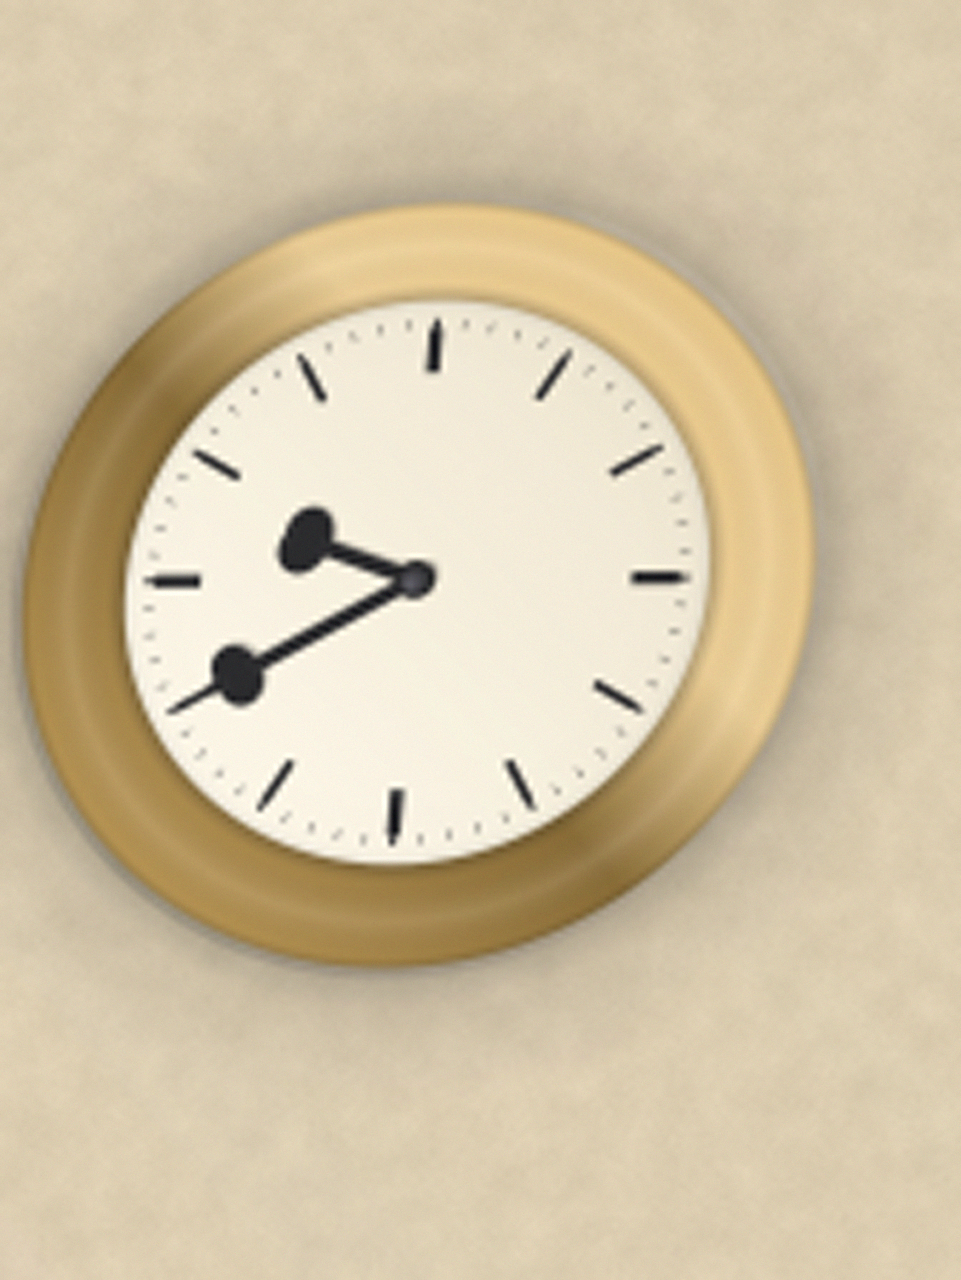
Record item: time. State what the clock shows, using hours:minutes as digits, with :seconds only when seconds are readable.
9:40
